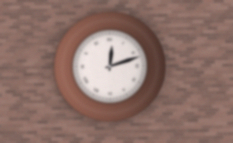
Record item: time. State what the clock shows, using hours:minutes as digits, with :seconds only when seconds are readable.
12:12
